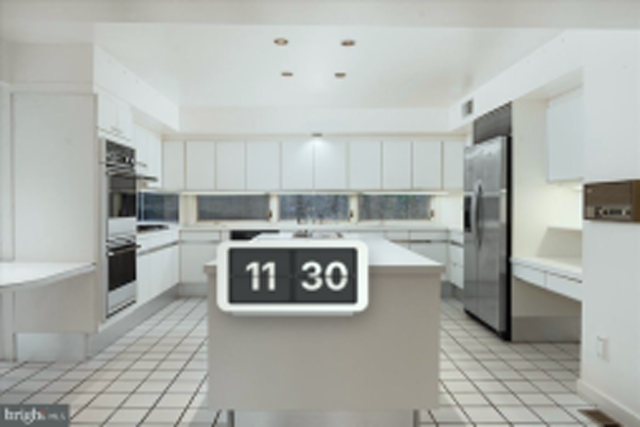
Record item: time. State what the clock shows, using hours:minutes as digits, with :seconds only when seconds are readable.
11:30
